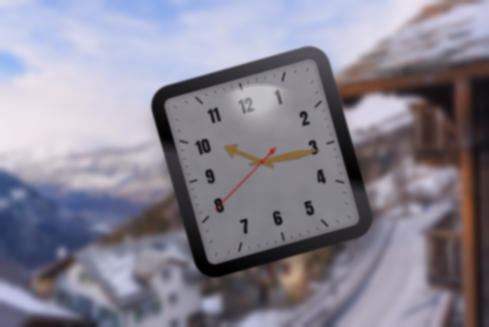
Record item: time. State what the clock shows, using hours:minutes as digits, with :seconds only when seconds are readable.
10:15:40
